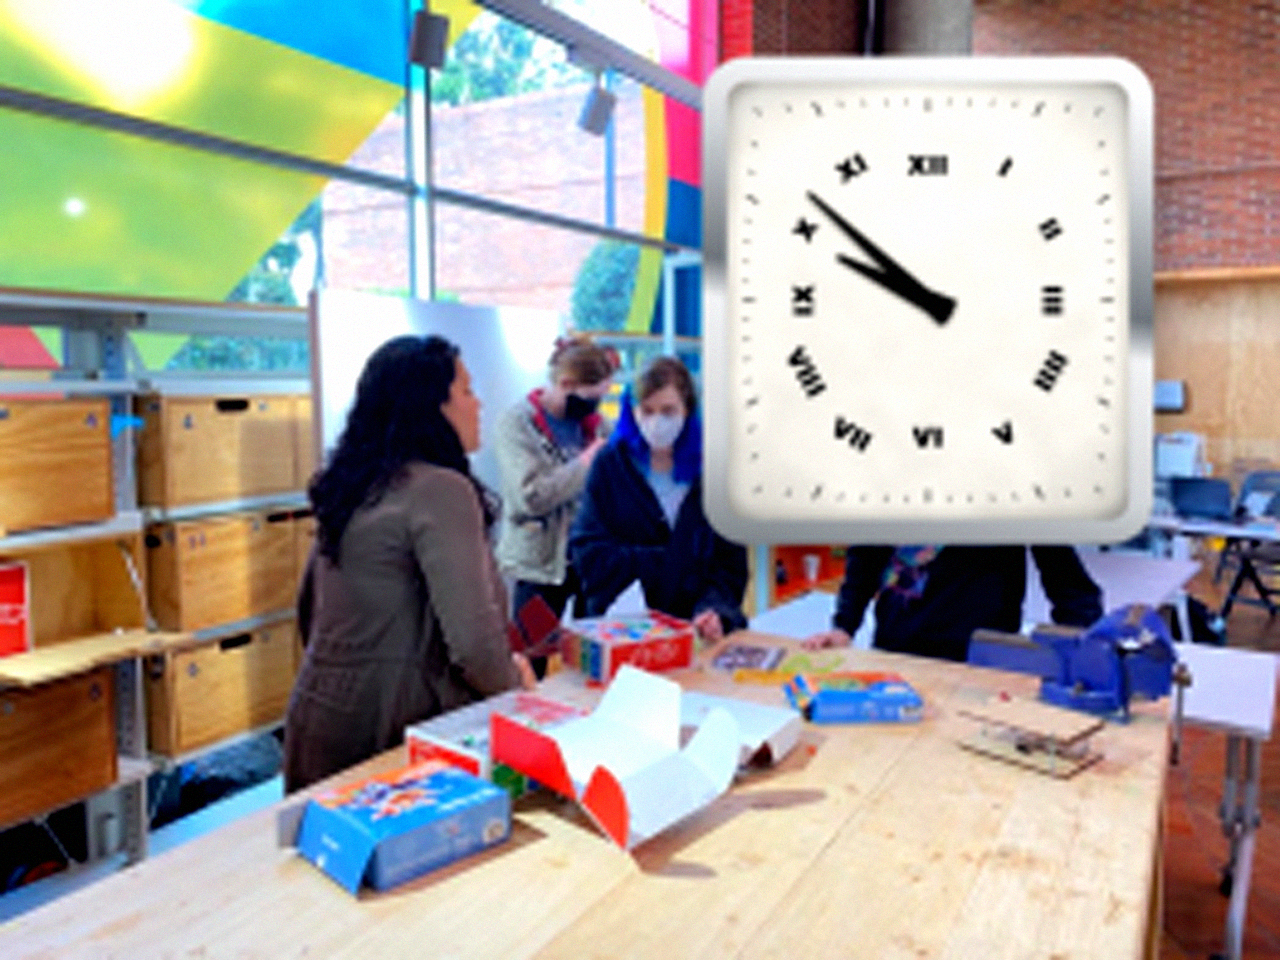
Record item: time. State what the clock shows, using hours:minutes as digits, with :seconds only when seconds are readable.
9:52
